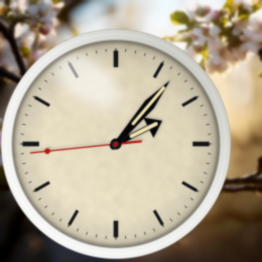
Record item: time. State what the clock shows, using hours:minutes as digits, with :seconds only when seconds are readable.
2:06:44
